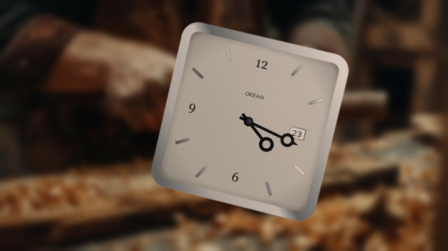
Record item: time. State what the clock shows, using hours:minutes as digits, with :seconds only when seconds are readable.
4:17
